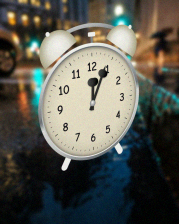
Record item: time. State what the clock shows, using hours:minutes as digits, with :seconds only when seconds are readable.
12:04
